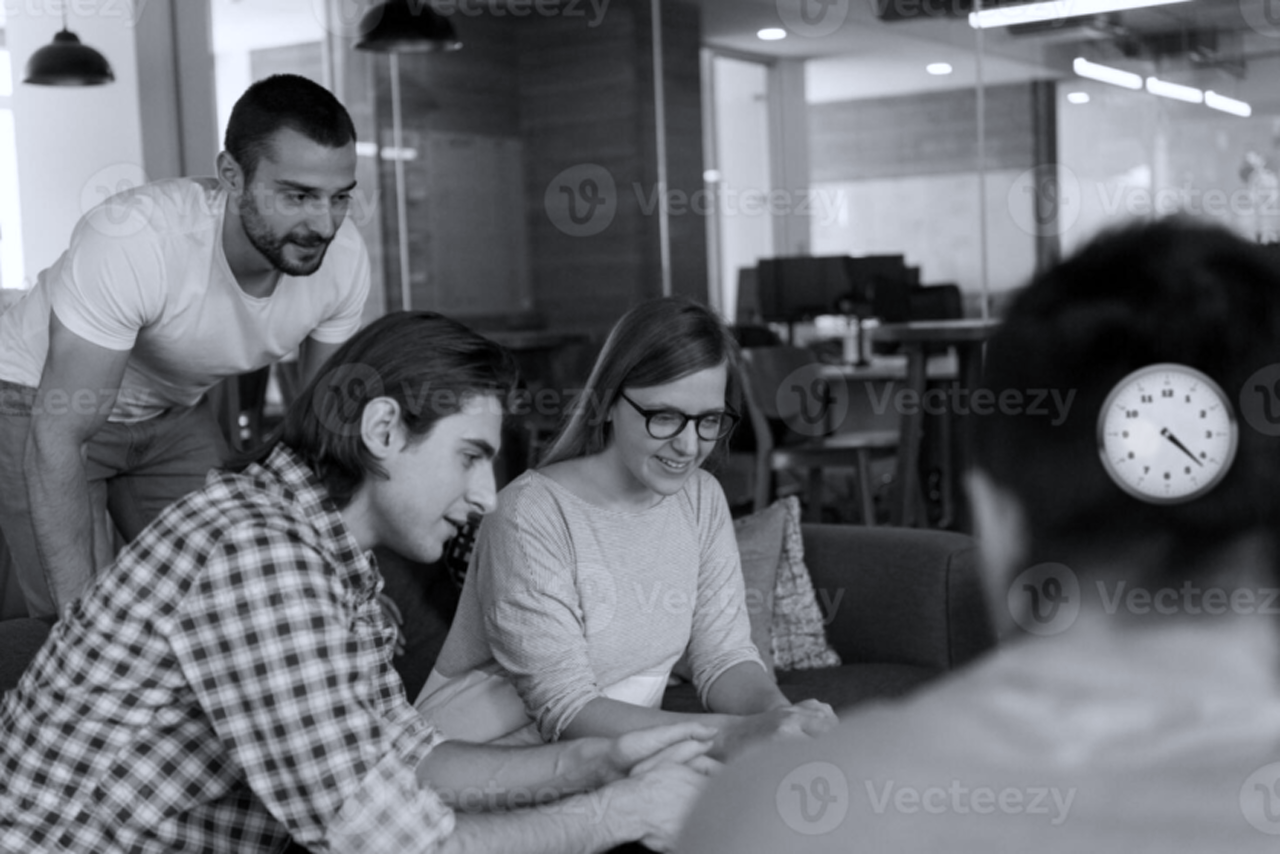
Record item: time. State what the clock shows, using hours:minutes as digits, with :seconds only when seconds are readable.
4:22
